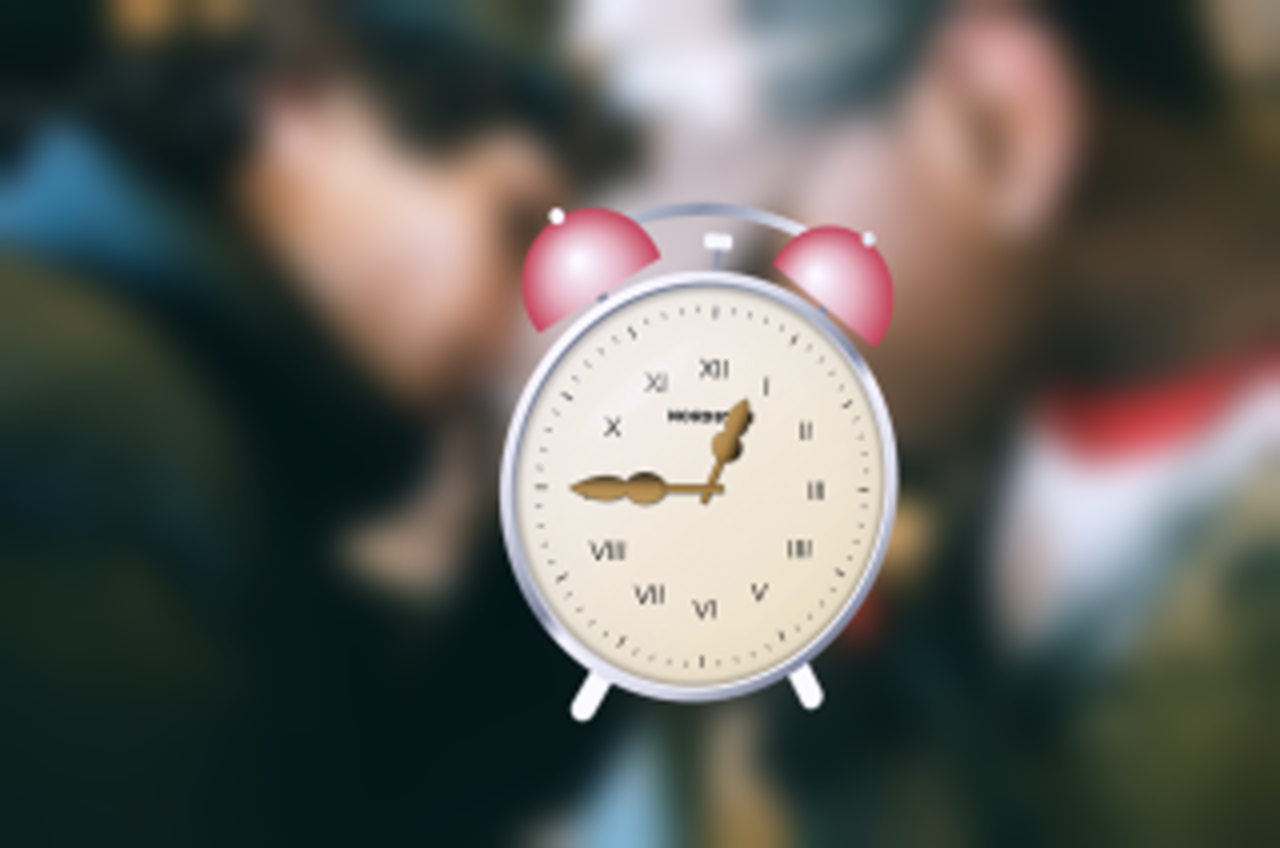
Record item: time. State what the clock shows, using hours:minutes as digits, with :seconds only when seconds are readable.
12:45
